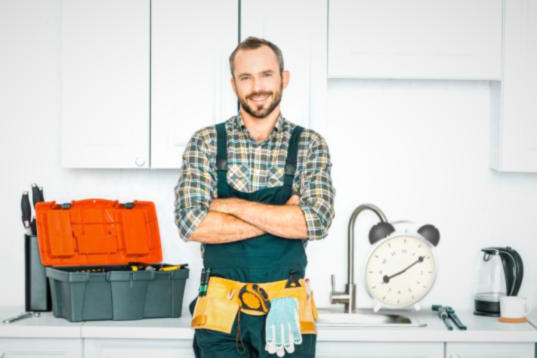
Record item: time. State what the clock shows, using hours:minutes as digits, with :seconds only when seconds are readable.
8:09
